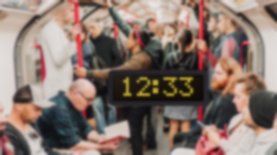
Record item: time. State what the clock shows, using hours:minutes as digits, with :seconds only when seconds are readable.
12:33
